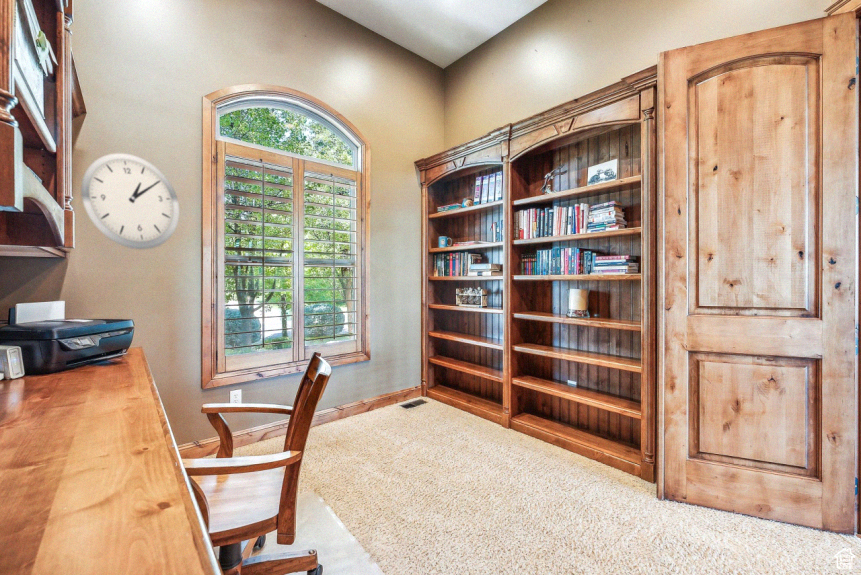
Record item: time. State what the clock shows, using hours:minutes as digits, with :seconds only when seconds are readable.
1:10
